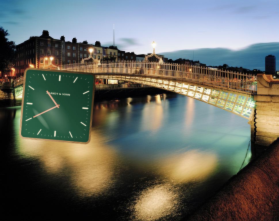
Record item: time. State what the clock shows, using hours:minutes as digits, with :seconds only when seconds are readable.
10:40
